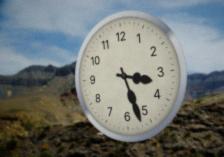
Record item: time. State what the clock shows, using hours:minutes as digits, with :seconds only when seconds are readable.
3:27
